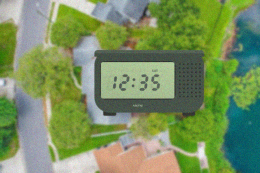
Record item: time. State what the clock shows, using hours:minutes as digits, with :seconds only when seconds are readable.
12:35
